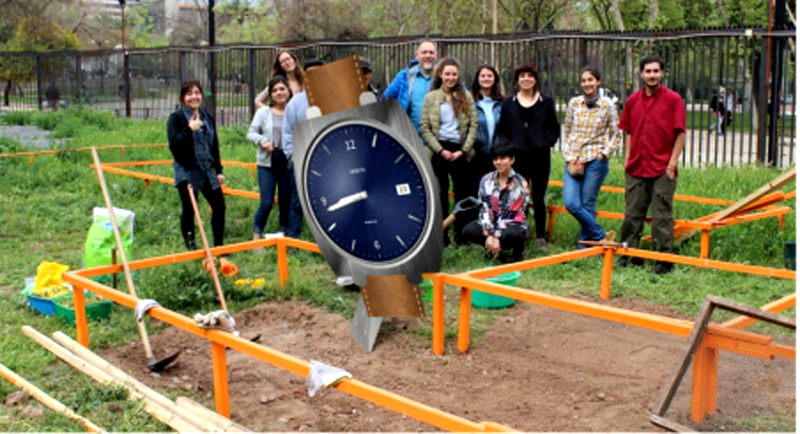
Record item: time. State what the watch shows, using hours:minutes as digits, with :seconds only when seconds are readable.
8:43
